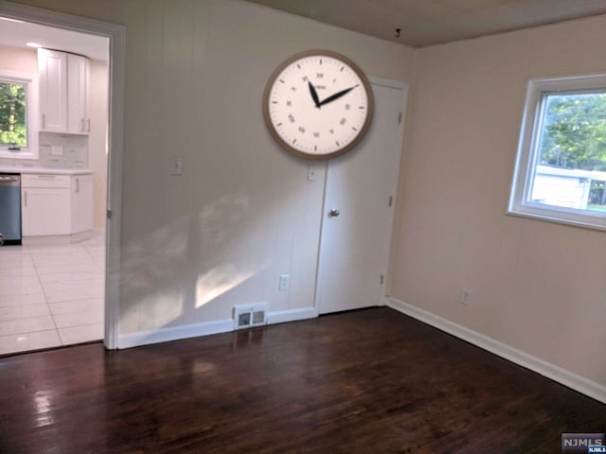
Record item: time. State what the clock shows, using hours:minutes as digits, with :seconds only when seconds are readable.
11:10
